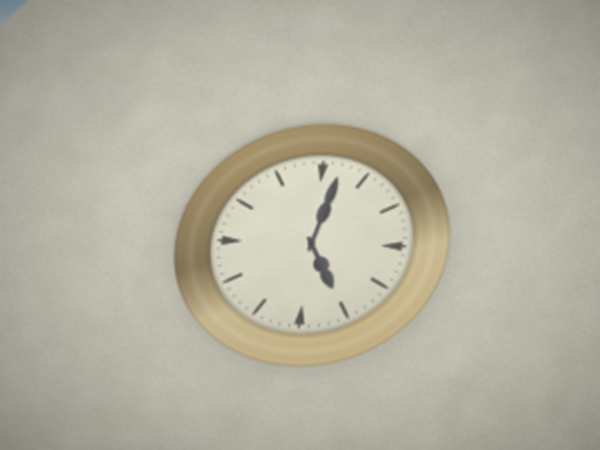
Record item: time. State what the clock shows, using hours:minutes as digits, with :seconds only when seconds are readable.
5:02
